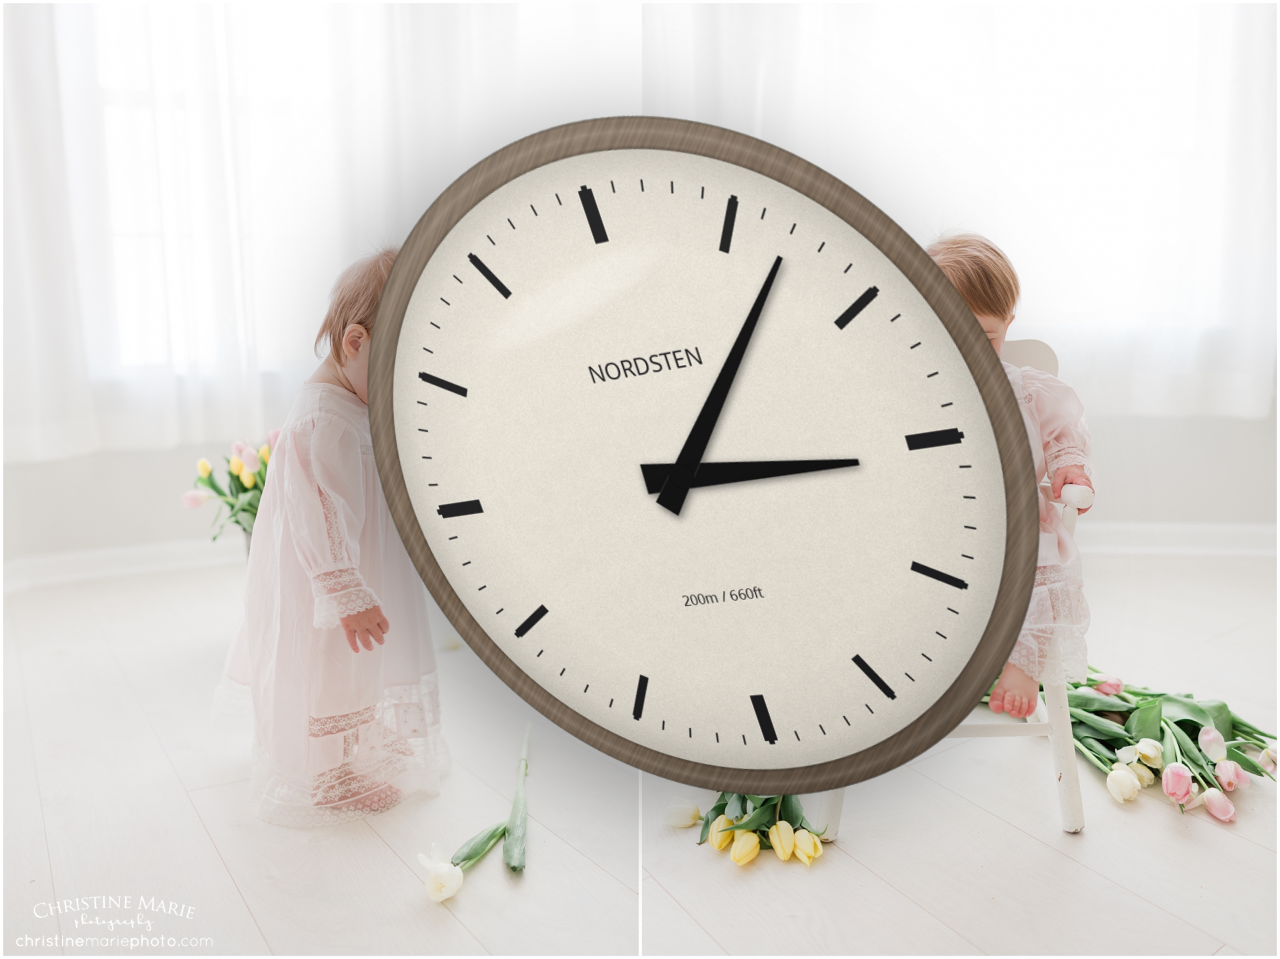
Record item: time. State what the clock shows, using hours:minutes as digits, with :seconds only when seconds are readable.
3:07
